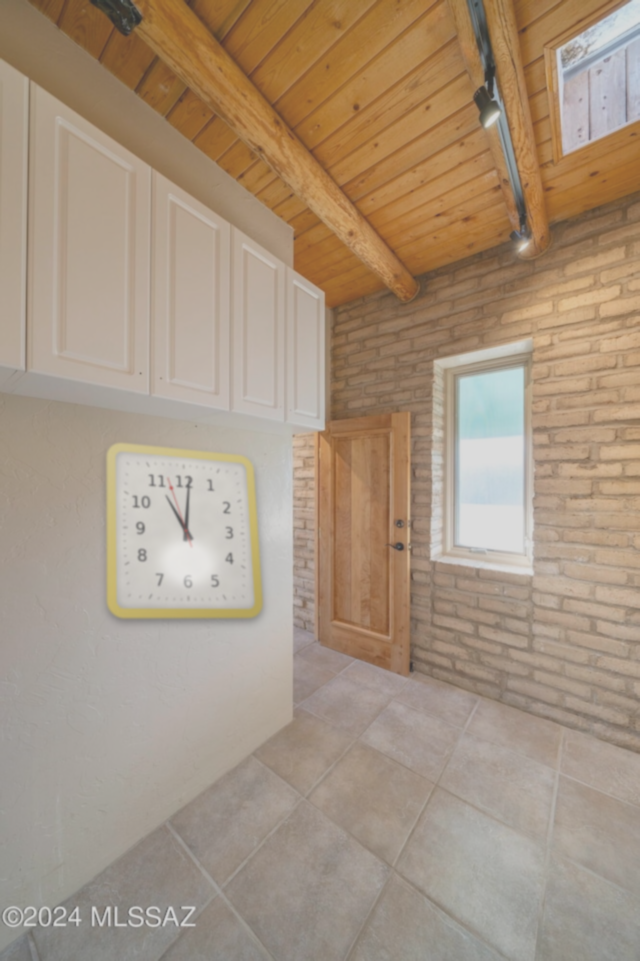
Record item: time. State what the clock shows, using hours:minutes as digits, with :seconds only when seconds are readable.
11:00:57
